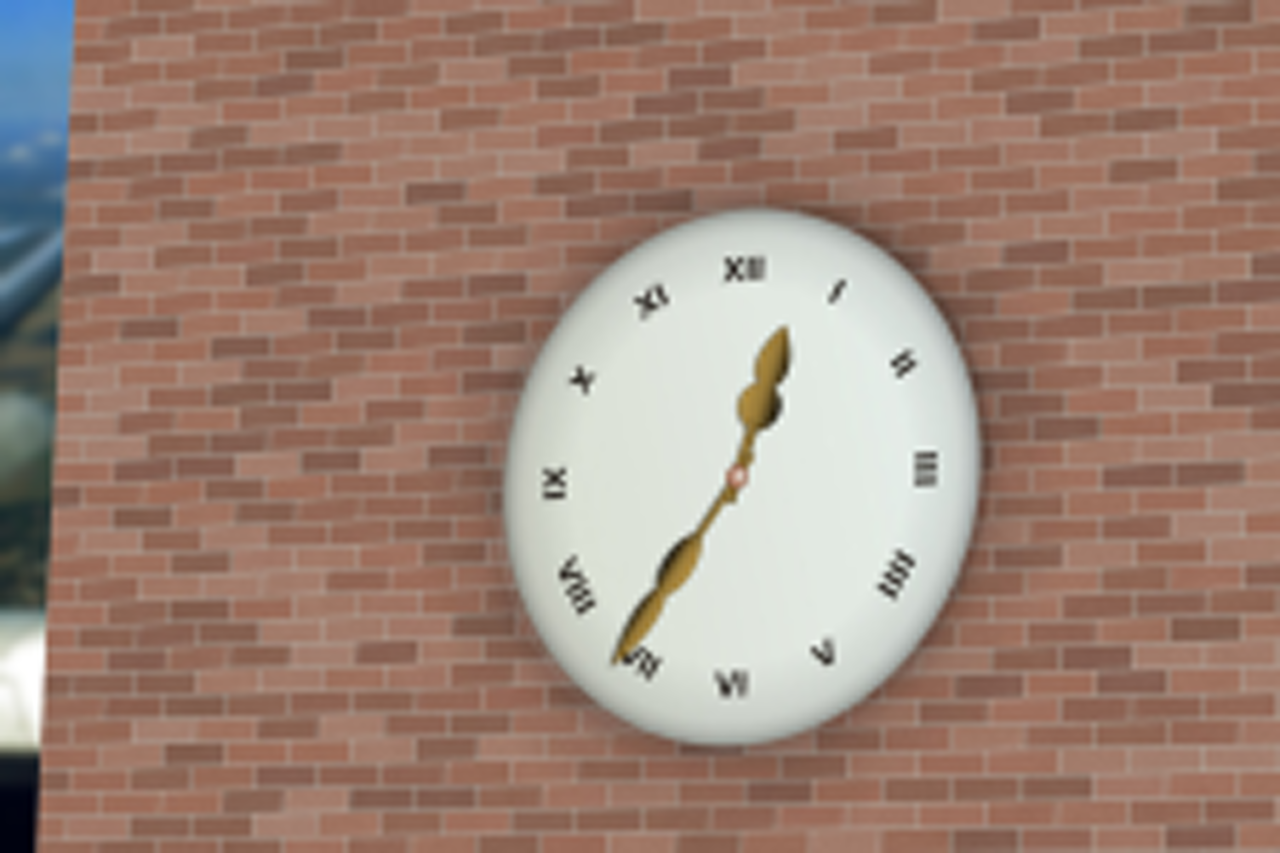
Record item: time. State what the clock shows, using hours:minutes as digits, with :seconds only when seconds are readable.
12:36
